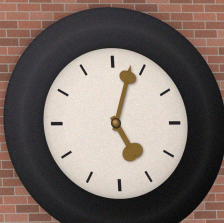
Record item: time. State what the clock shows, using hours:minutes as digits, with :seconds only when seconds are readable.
5:03
